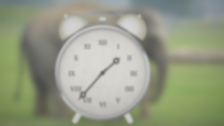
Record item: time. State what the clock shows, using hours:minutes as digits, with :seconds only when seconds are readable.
1:37
